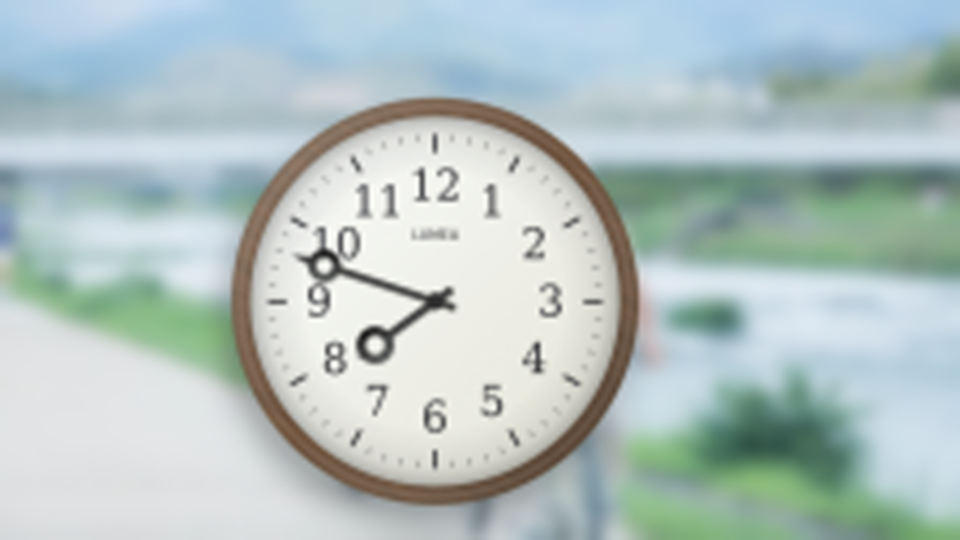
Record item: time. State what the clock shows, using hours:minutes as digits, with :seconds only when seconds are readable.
7:48
